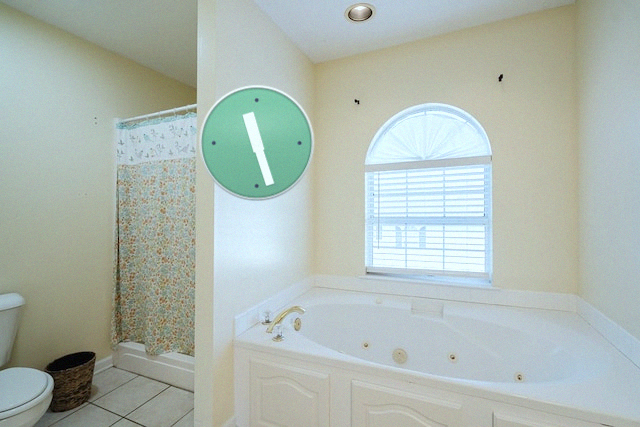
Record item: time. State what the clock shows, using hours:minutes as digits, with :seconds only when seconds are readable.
11:27
